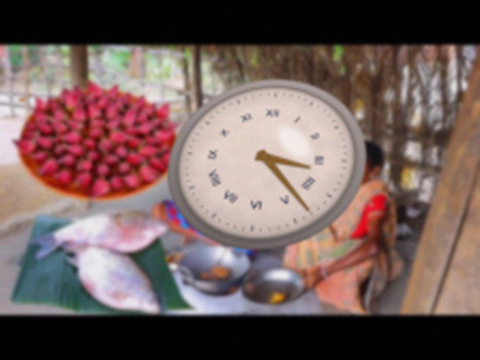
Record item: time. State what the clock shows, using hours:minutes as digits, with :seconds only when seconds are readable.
3:23
